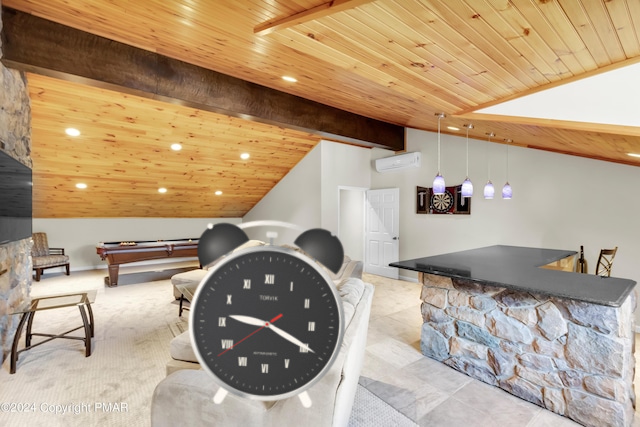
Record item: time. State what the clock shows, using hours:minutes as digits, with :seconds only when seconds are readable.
9:19:39
